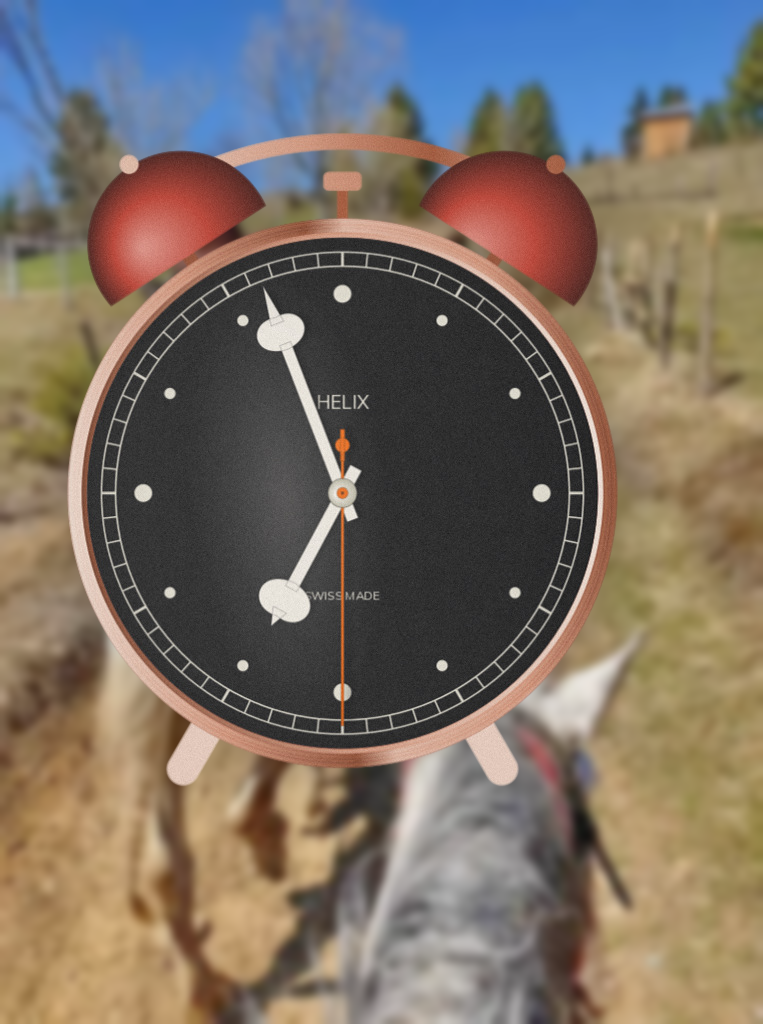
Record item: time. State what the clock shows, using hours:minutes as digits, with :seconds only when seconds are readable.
6:56:30
